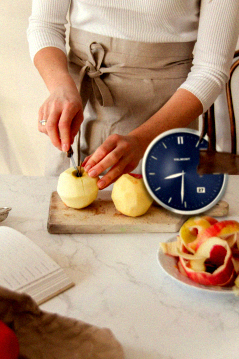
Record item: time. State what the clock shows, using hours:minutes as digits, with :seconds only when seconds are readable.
8:31
